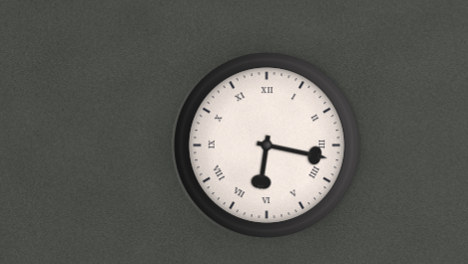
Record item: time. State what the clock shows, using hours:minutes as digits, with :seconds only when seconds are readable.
6:17
